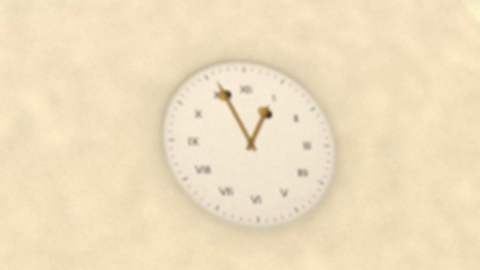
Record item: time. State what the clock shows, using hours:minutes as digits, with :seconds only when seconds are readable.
12:56
